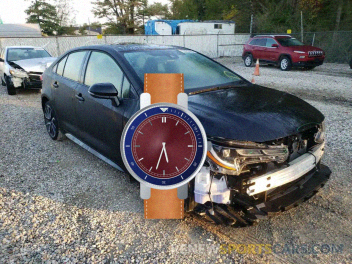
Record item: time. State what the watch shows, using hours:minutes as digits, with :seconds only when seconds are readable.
5:33
